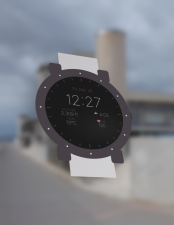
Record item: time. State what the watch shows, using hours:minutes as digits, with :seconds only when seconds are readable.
12:27
